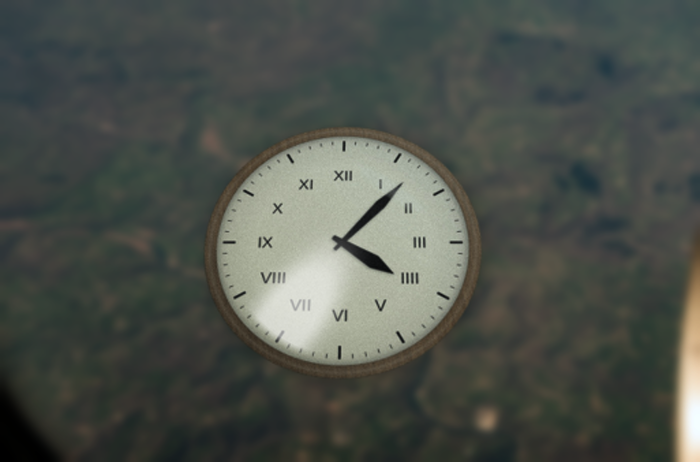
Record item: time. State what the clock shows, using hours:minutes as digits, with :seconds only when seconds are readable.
4:07
